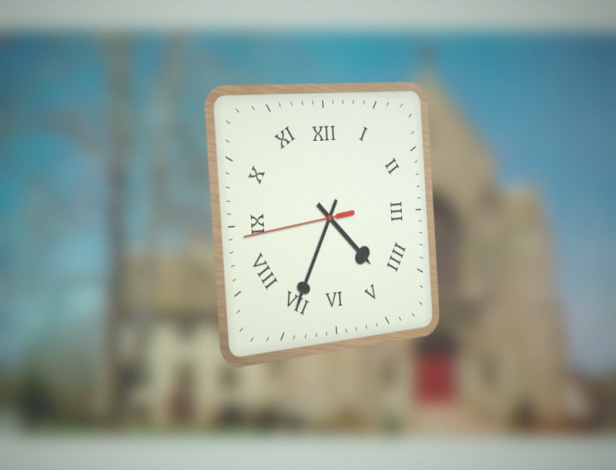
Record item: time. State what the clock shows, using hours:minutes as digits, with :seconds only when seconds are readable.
4:34:44
